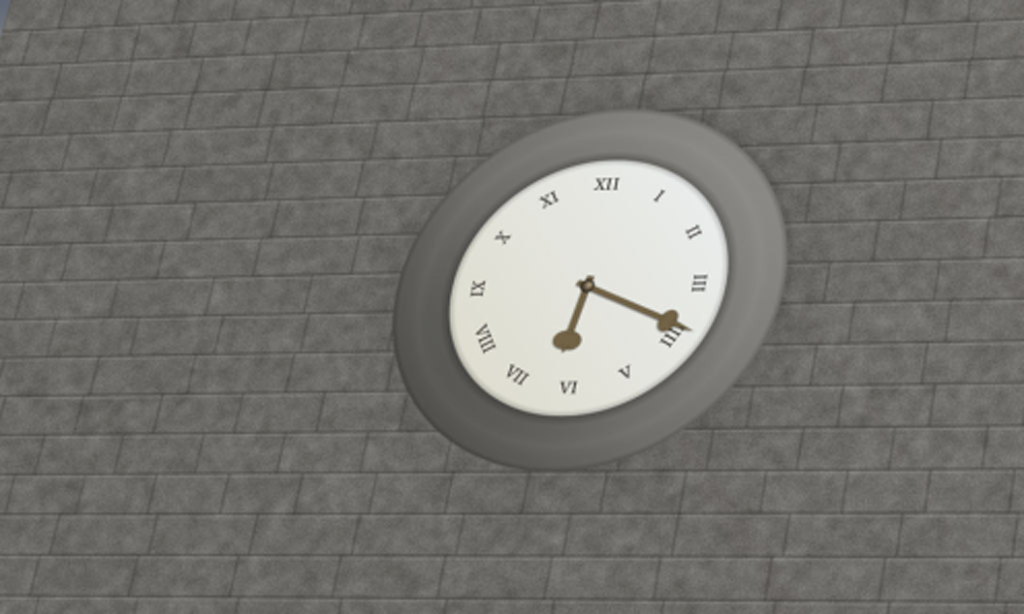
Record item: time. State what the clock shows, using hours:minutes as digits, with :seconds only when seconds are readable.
6:19
